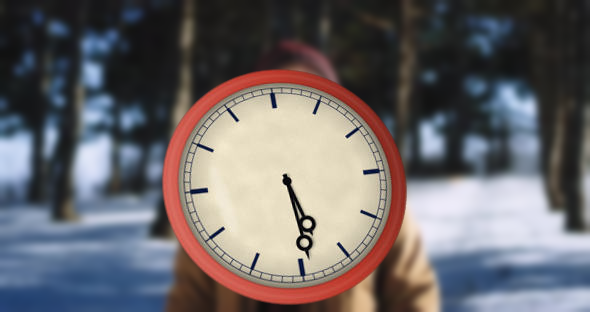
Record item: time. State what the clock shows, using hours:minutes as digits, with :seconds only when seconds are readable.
5:29
